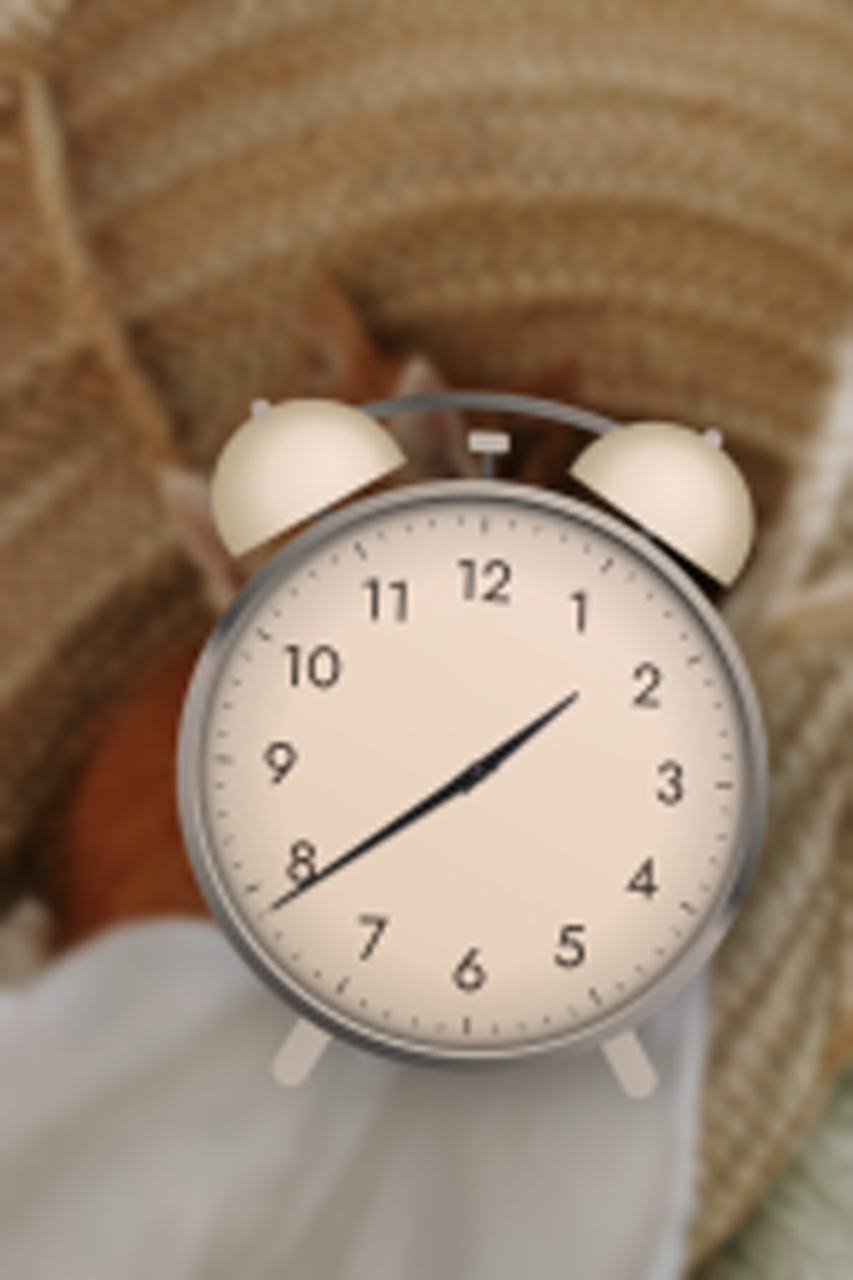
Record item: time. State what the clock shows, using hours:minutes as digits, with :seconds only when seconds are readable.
1:39
